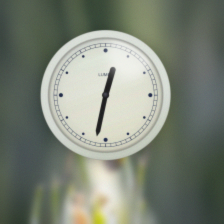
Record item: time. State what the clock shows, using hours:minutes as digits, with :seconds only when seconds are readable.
12:32
